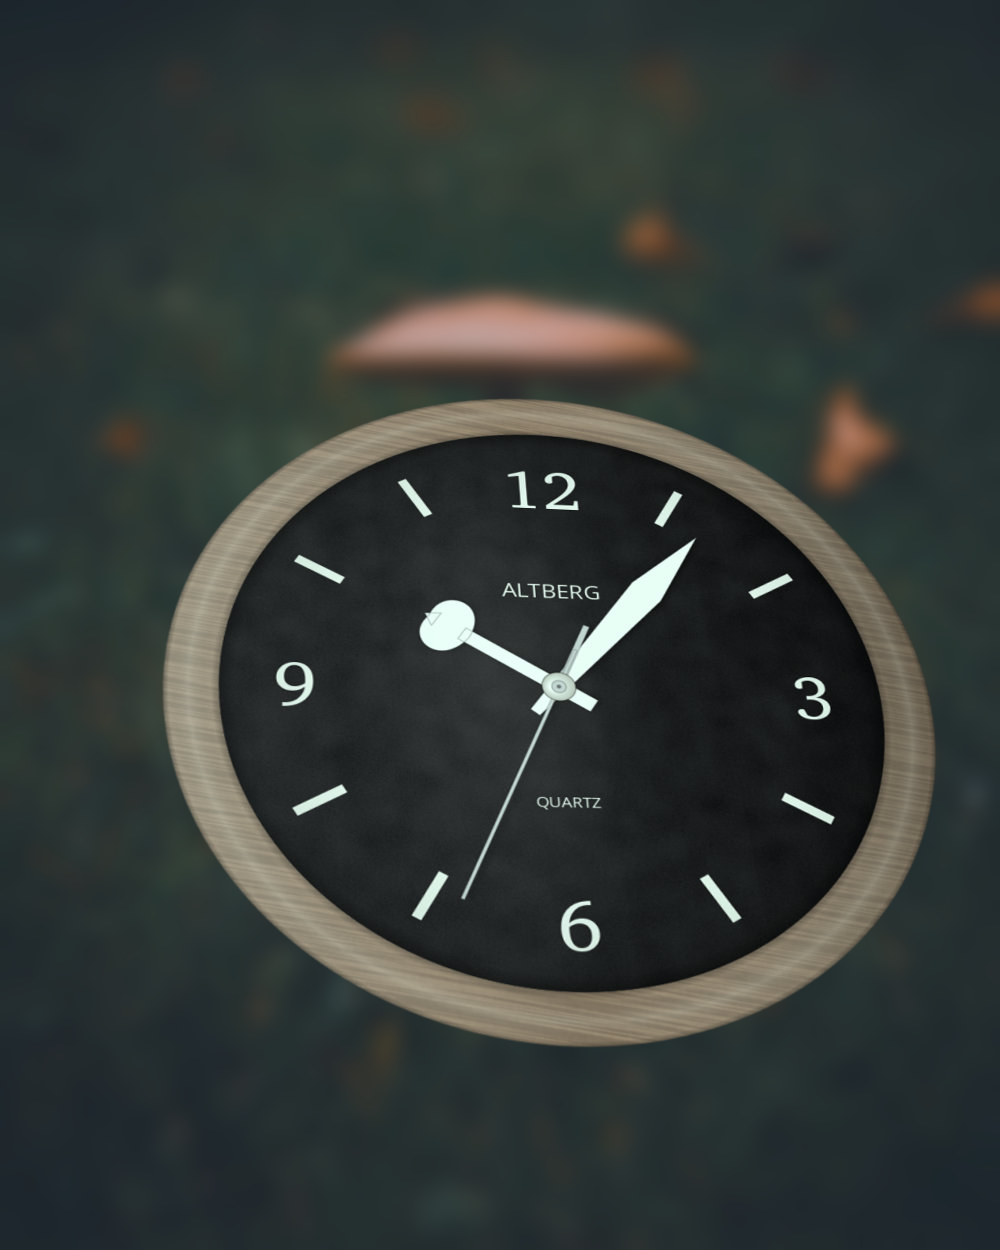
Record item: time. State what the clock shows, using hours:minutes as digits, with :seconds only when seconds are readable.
10:06:34
